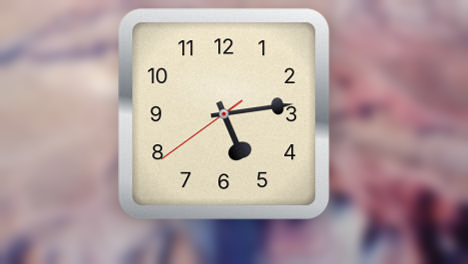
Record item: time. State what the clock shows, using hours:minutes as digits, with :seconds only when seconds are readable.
5:13:39
